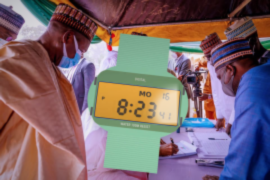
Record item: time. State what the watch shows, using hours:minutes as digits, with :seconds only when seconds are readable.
8:23
